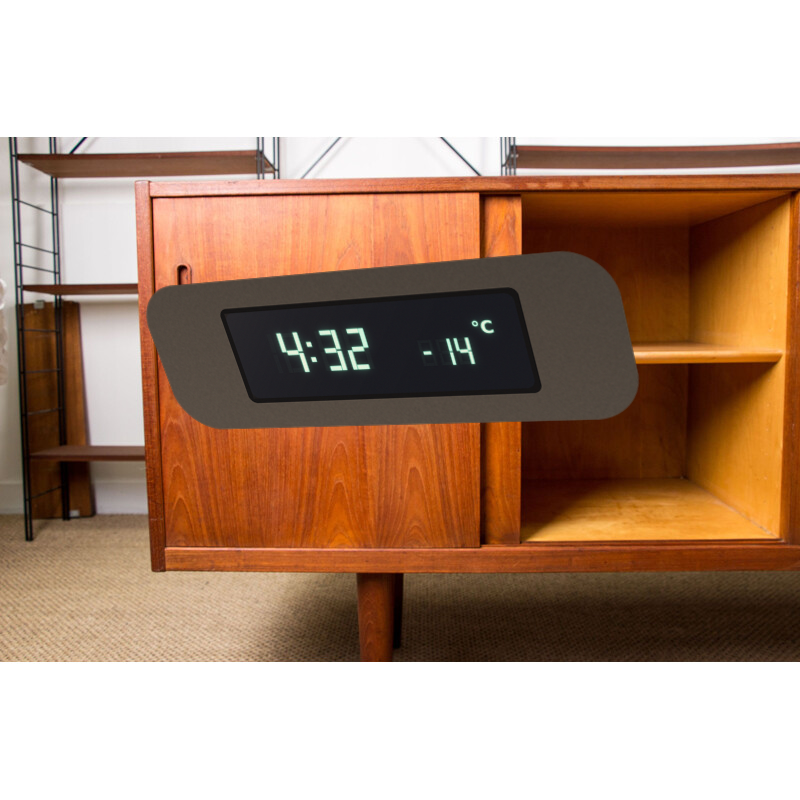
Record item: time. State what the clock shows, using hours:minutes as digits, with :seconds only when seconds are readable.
4:32
